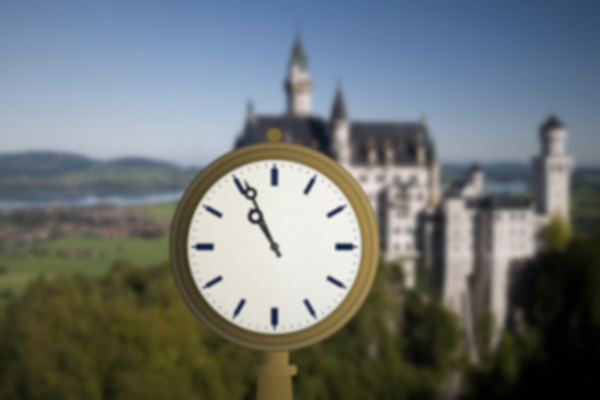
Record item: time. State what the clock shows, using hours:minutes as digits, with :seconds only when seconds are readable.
10:56
